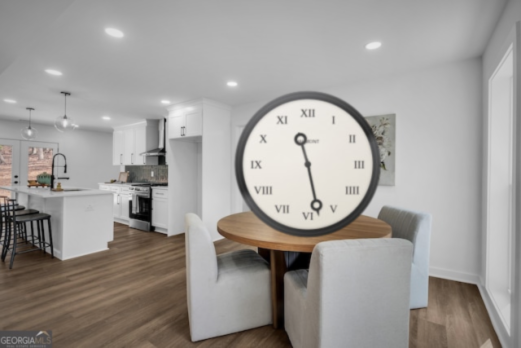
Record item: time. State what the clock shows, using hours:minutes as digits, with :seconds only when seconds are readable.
11:28
